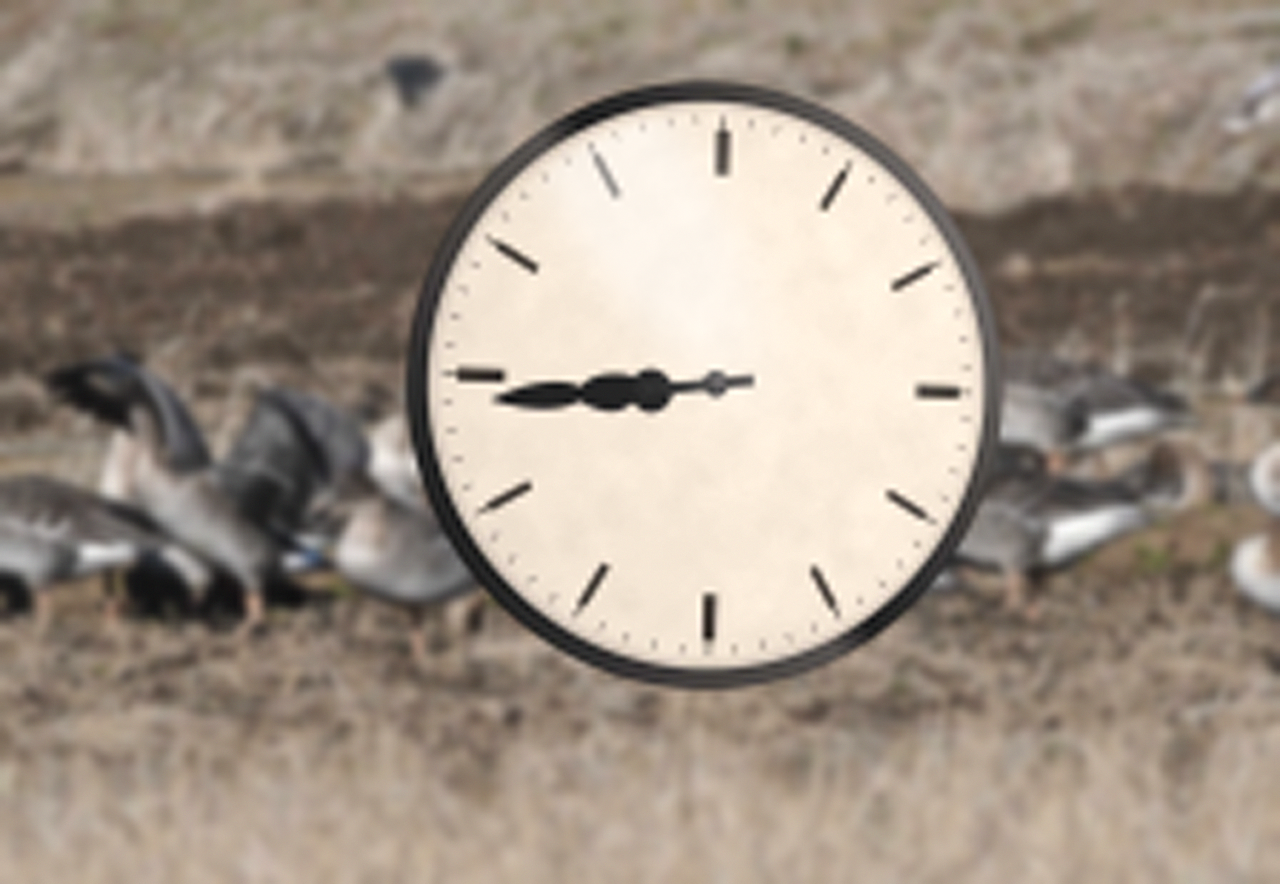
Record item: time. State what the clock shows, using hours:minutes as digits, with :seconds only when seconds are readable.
8:44
